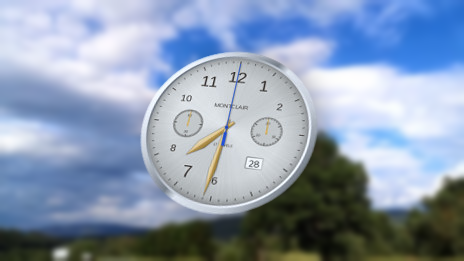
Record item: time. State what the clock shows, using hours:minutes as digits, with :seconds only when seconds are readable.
7:31
